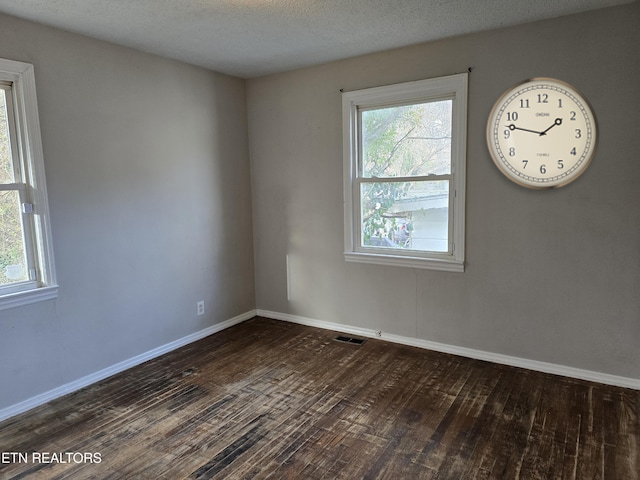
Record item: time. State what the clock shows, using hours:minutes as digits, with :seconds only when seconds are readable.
1:47
